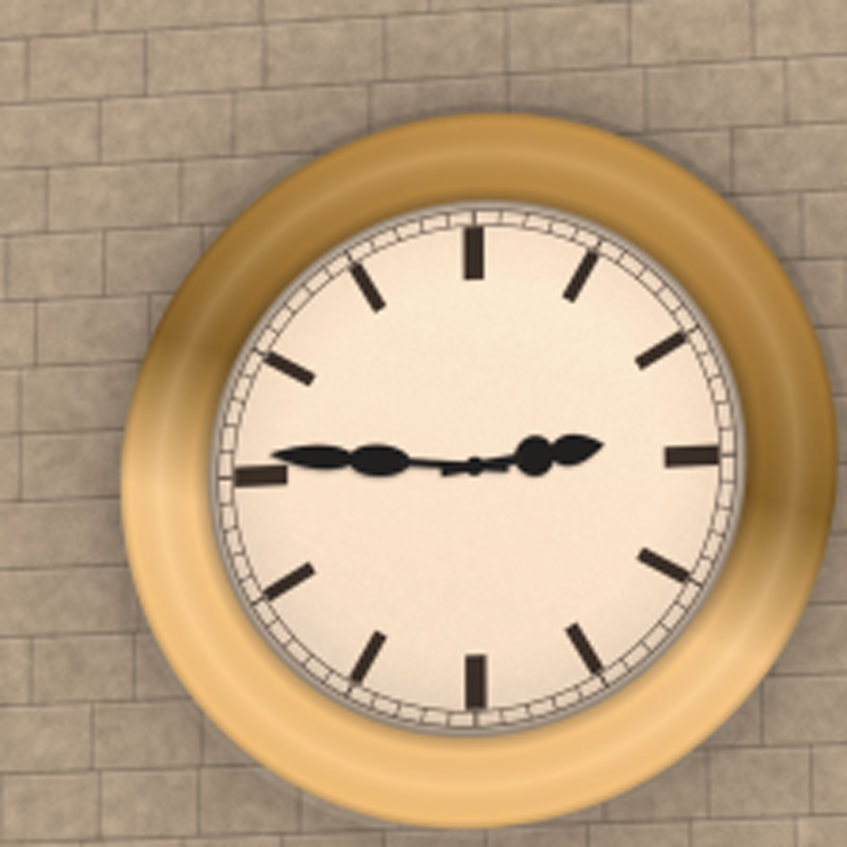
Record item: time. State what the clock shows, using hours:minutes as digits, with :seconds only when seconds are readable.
2:46
